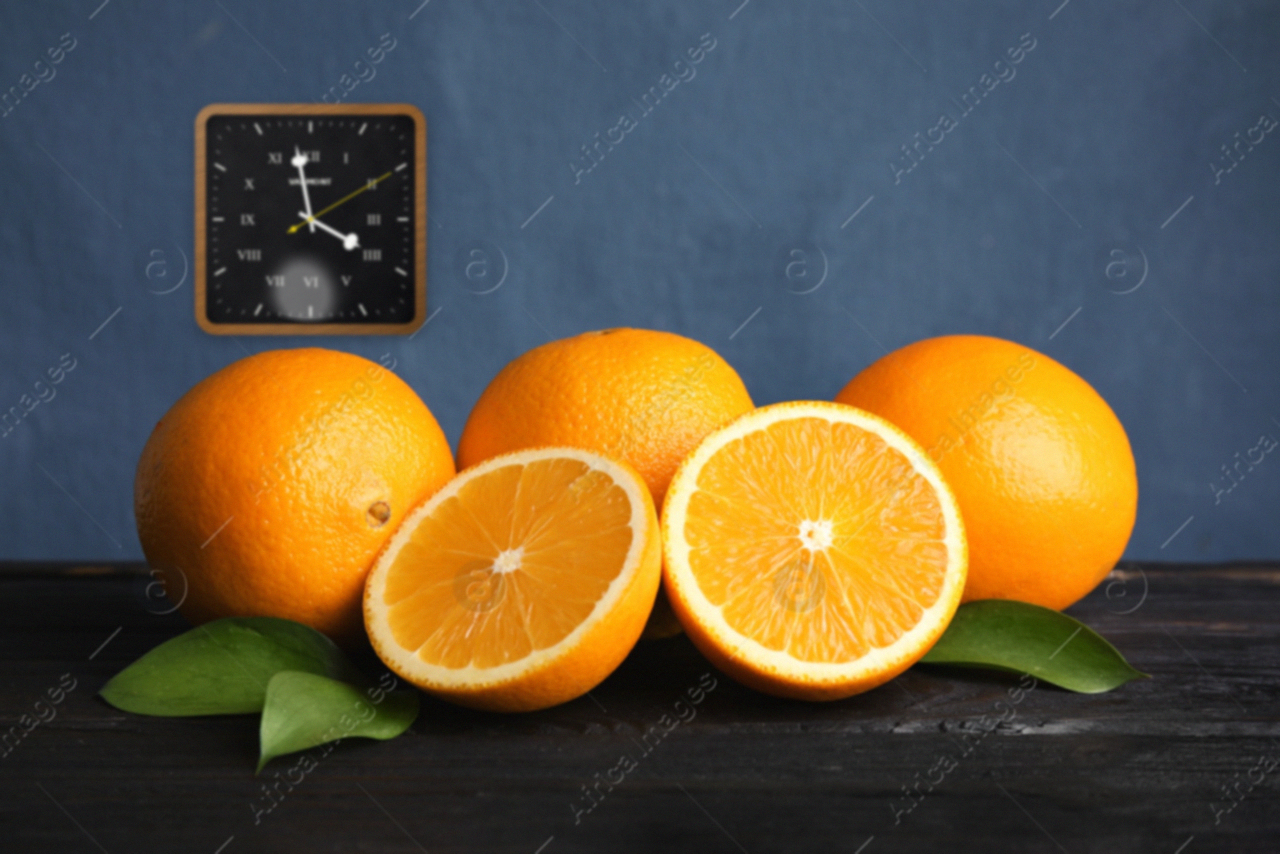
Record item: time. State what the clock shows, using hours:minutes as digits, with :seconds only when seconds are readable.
3:58:10
